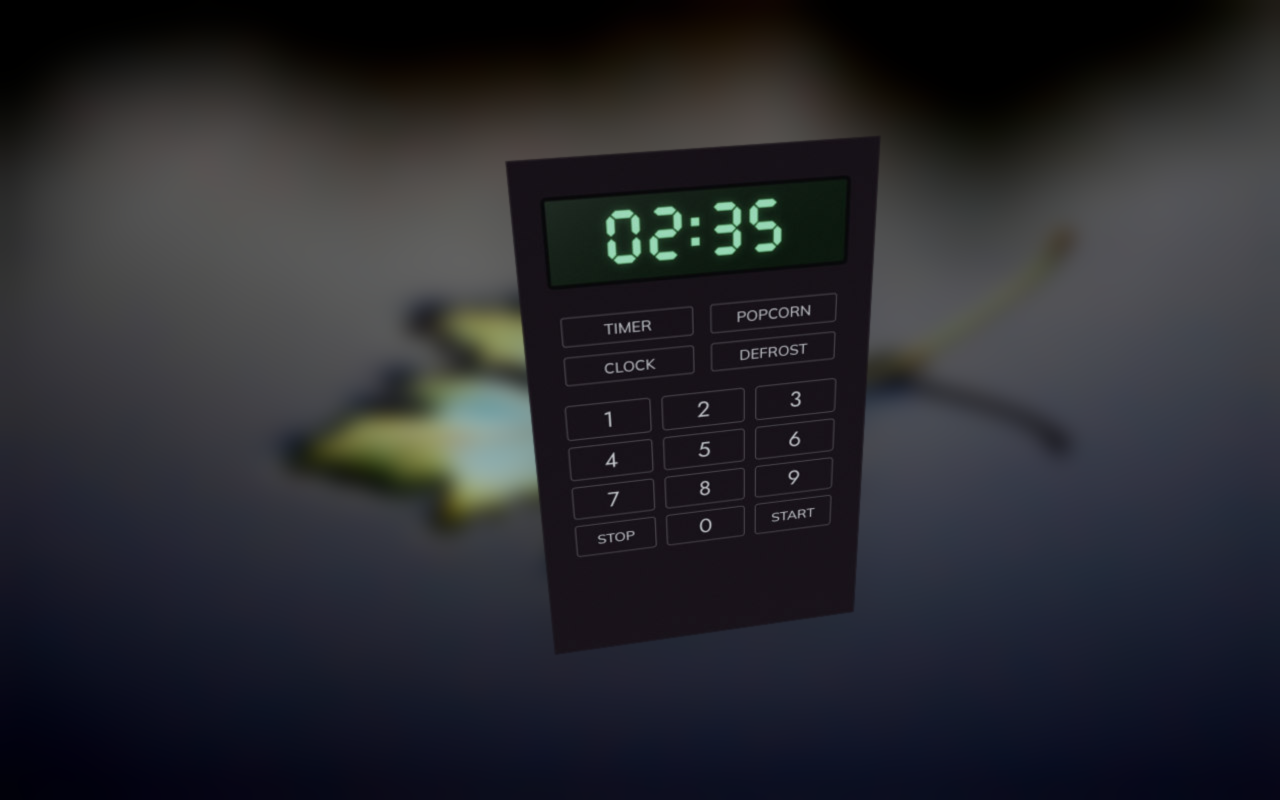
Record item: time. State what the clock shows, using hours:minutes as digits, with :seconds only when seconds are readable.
2:35
